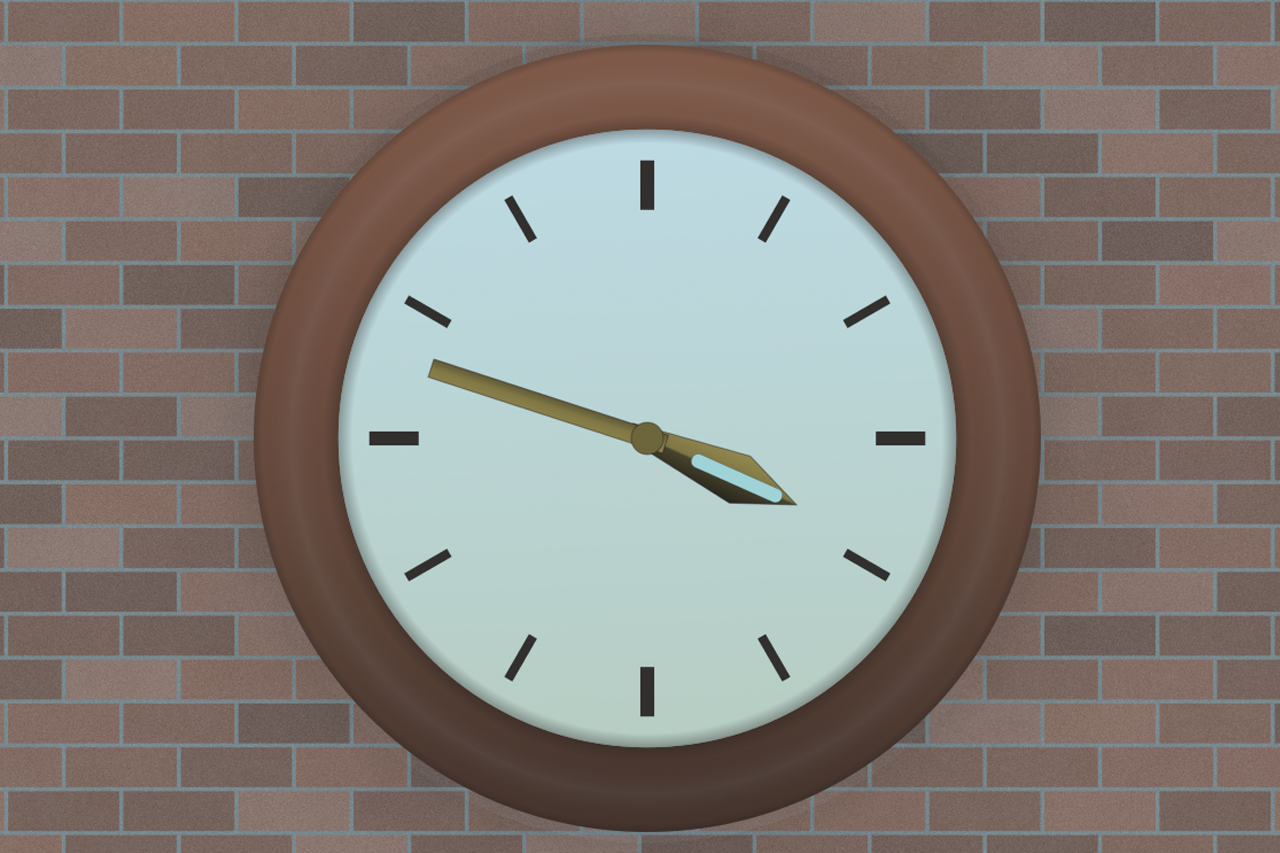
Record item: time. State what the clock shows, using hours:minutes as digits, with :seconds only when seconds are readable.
3:48
